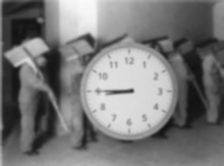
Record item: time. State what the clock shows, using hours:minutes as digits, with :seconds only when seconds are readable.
8:45
